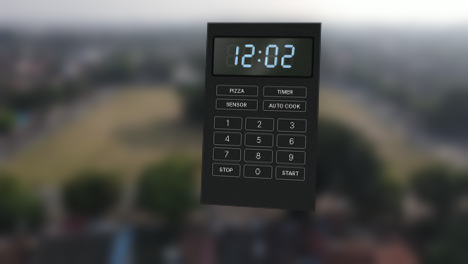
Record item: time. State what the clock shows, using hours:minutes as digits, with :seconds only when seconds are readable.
12:02
